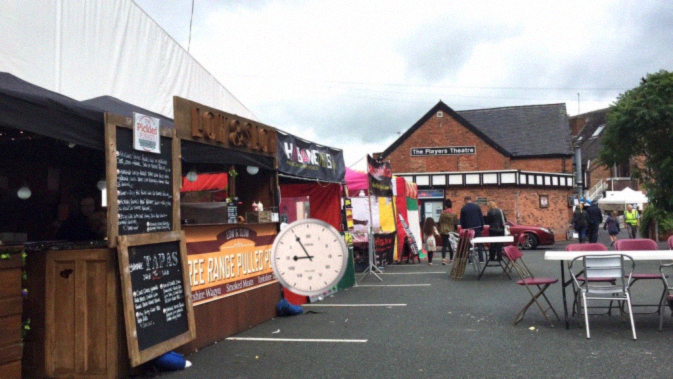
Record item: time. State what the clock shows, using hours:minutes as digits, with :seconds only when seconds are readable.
8:55
